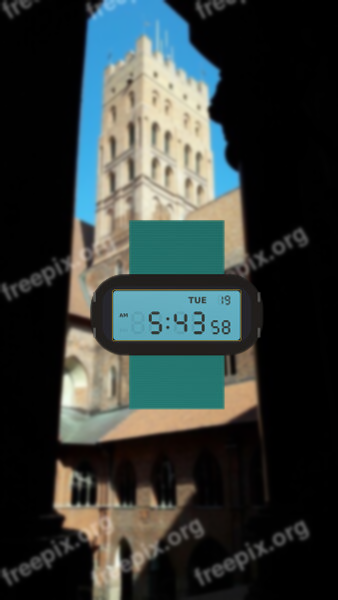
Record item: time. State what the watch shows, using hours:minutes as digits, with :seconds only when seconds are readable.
5:43:58
